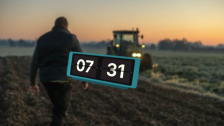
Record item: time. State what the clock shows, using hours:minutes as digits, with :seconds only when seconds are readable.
7:31
